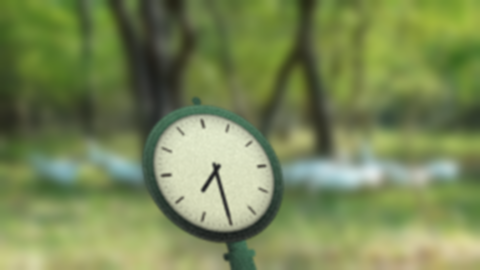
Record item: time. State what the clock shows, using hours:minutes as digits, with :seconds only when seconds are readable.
7:30
